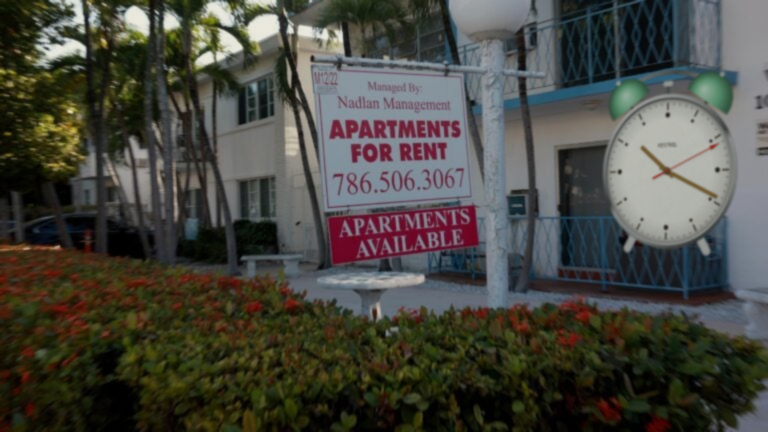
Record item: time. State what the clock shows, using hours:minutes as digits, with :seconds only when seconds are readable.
10:19:11
